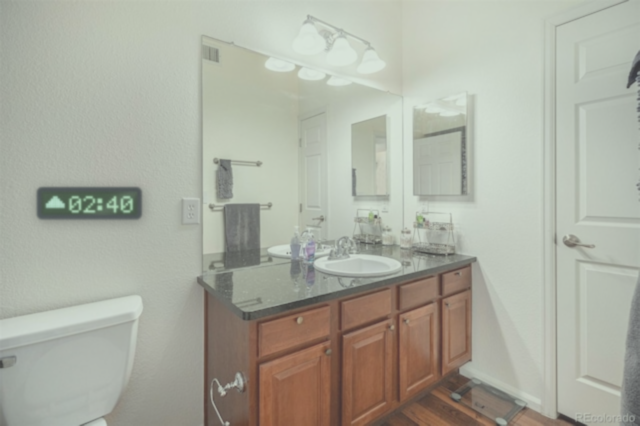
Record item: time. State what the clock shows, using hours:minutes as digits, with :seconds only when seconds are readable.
2:40
